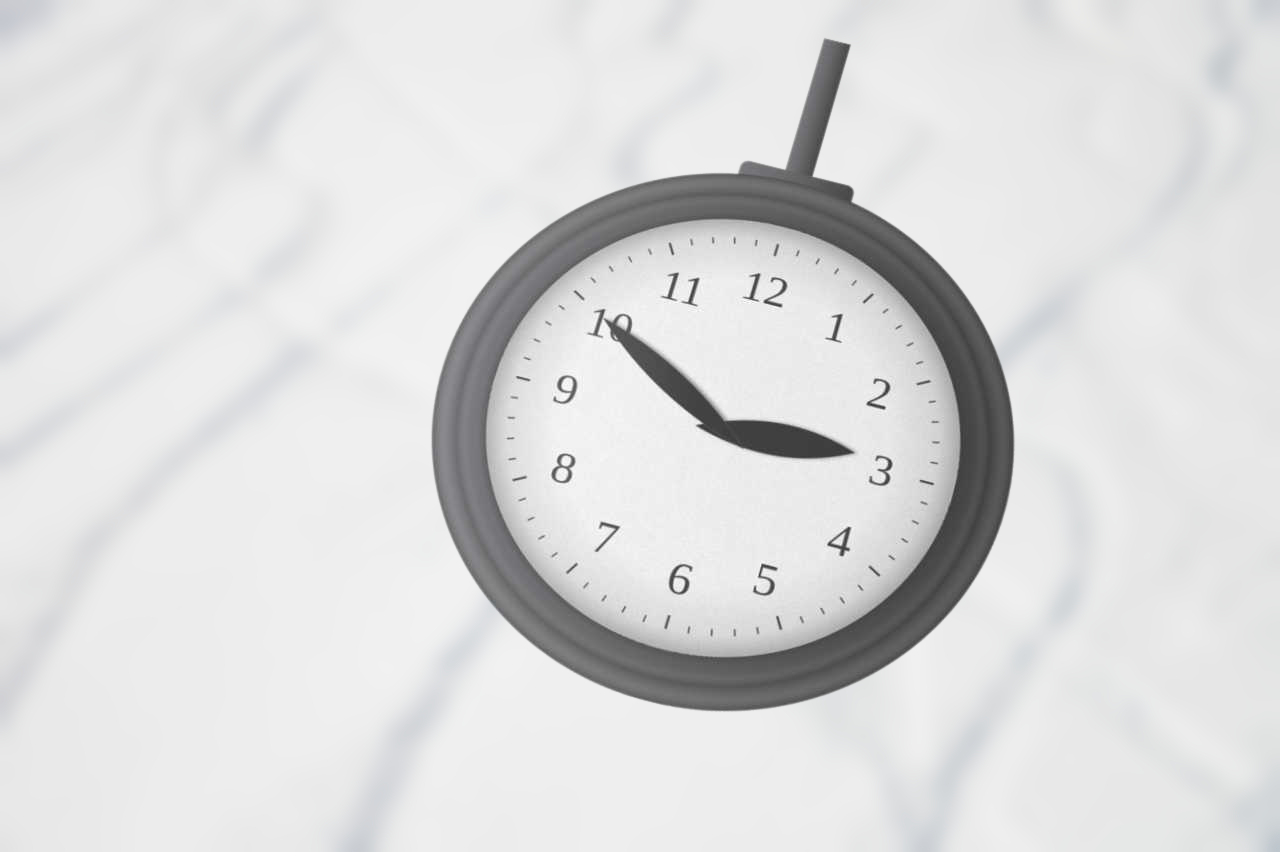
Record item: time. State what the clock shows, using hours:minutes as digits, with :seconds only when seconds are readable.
2:50
